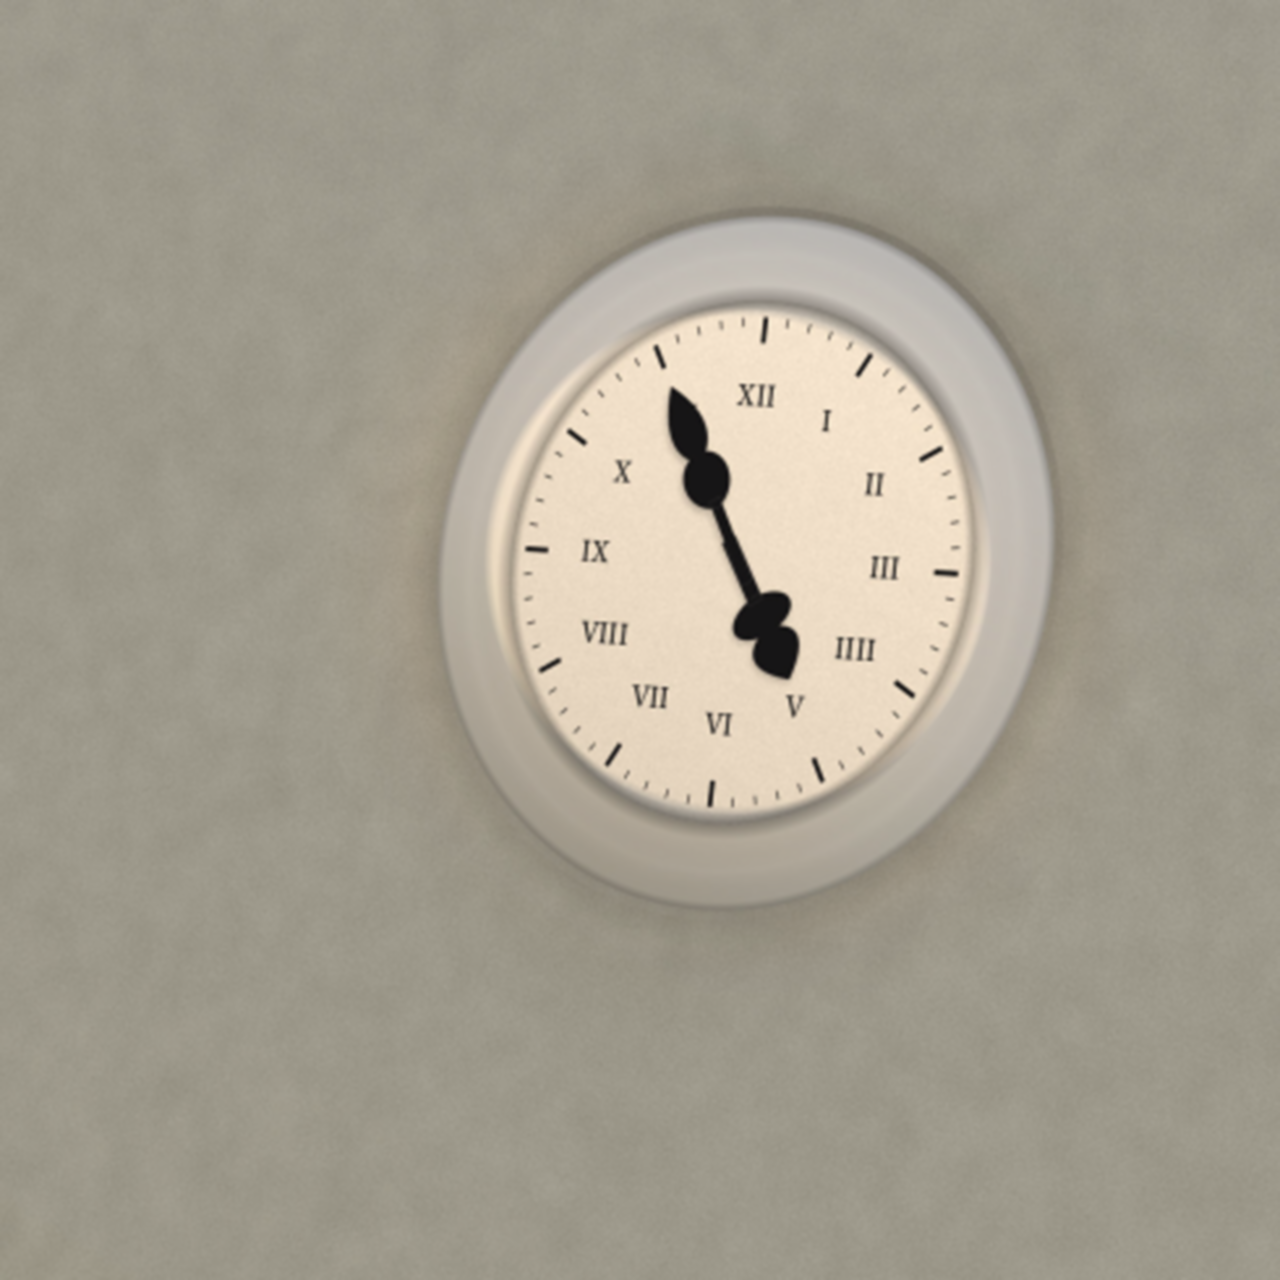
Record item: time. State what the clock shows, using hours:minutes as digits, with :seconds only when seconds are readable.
4:55
